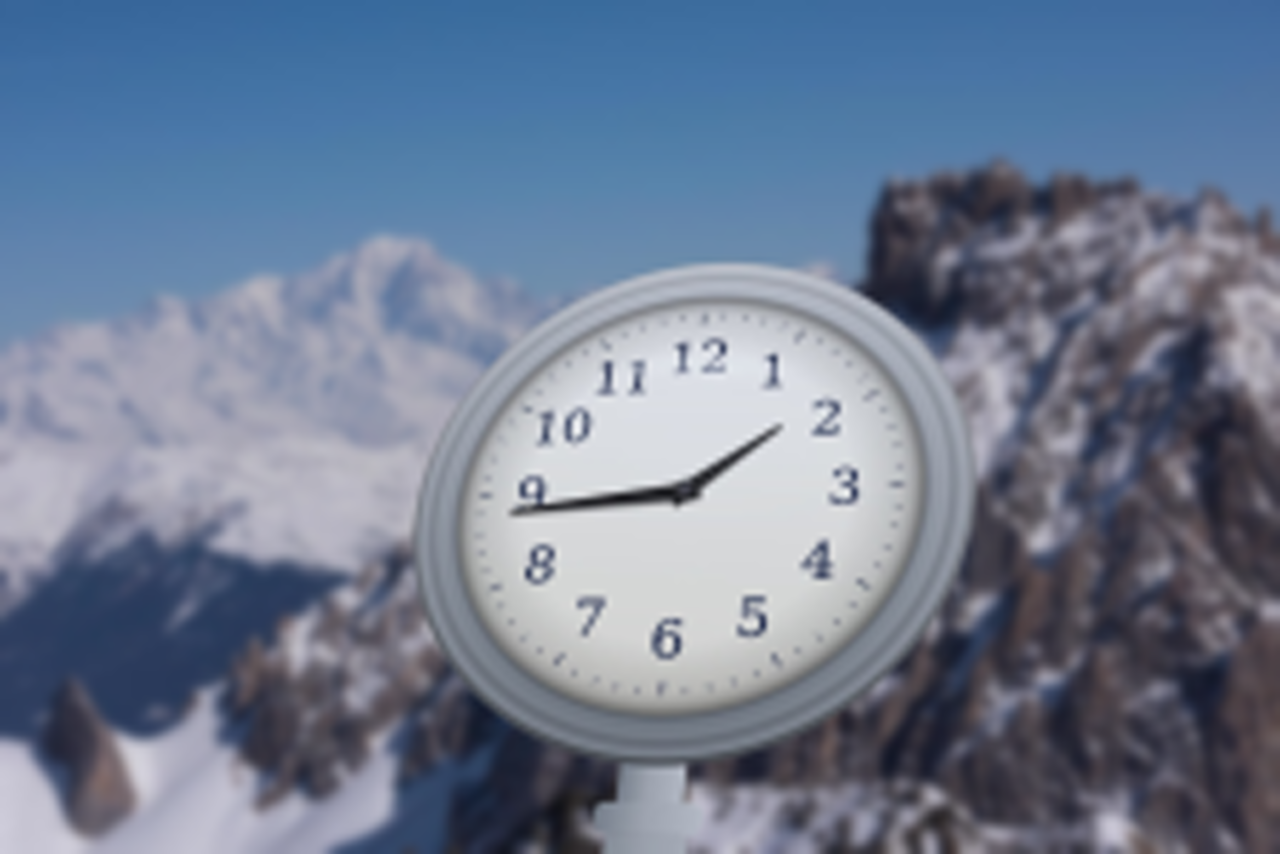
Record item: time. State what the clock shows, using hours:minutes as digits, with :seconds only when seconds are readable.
1:44
